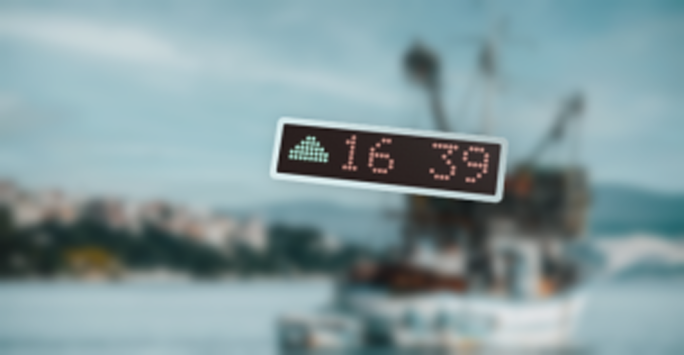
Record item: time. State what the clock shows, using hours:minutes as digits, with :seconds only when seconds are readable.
16:39
